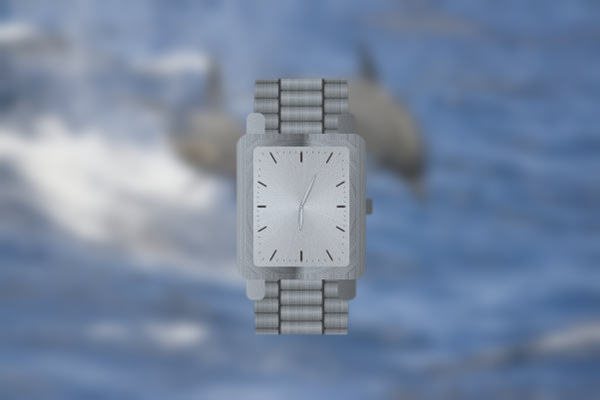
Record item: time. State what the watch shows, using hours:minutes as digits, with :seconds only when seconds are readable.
6:04
